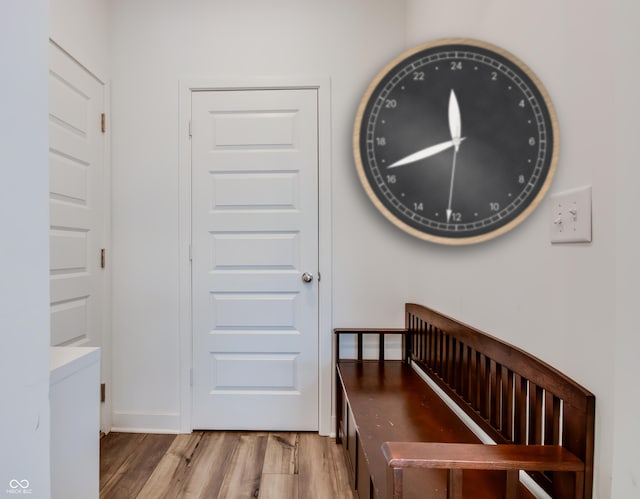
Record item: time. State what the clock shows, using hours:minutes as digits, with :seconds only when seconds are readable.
23:41:31
